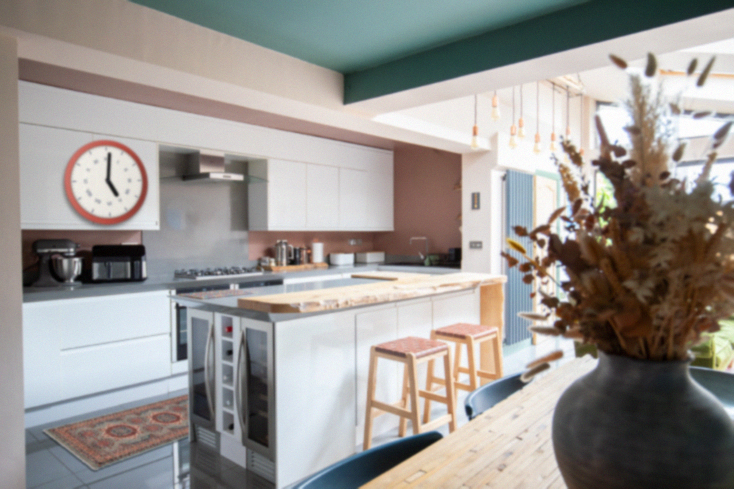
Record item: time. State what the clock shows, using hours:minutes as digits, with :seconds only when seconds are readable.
5:01
